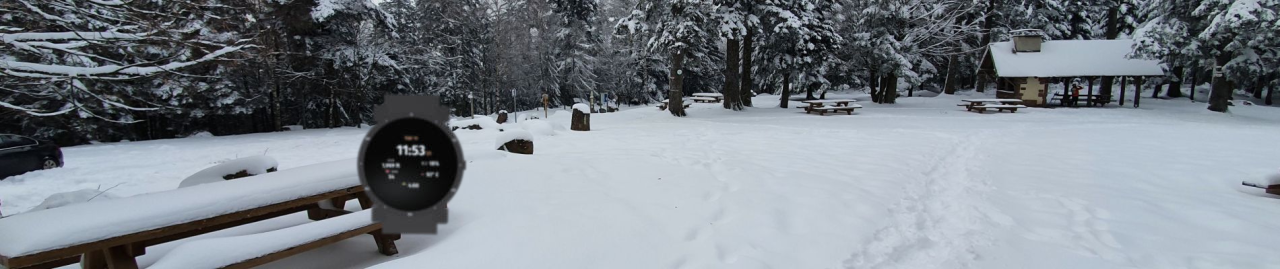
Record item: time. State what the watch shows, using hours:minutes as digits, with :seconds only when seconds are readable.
11:53
